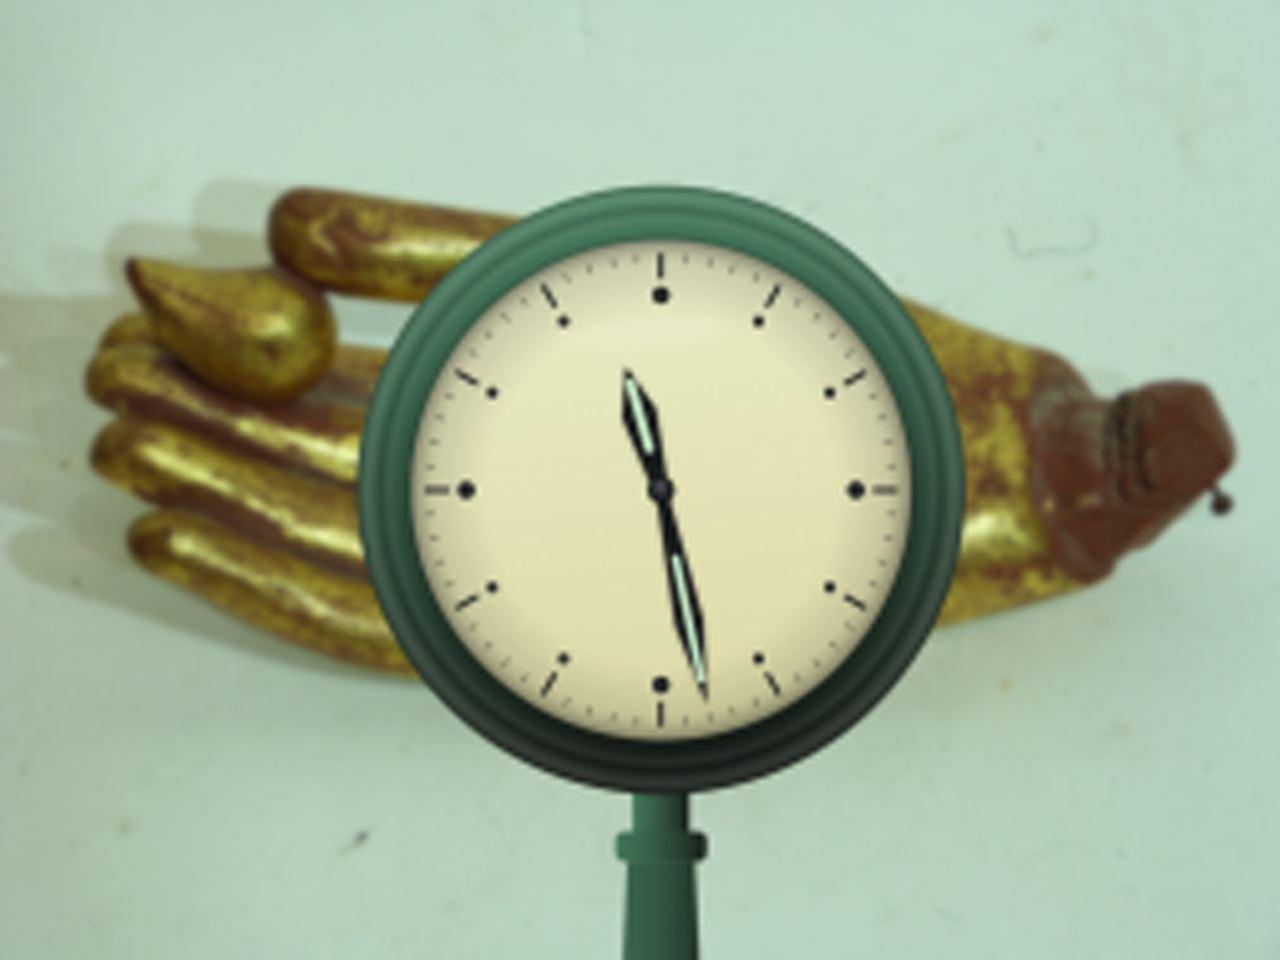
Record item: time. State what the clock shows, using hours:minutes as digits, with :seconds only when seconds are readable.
11:28
